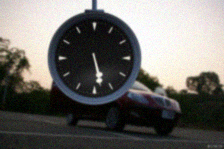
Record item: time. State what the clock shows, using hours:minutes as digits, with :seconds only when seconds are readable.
5:28
